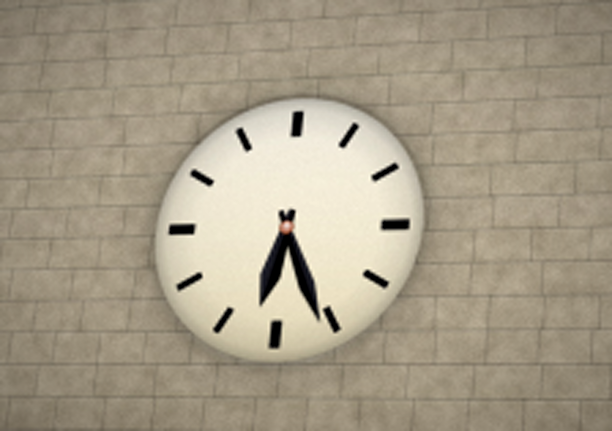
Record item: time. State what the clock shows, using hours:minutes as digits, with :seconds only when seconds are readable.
6:26
